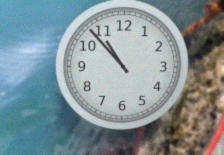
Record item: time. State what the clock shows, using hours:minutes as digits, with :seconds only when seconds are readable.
10:53
